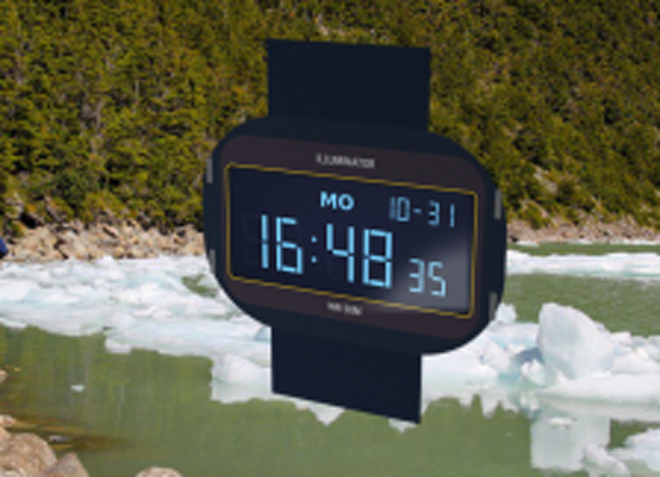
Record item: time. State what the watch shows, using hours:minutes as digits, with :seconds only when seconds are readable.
16:48:35
